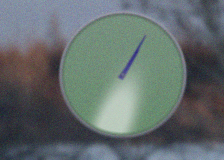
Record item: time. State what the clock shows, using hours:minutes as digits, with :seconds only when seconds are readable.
1:05
